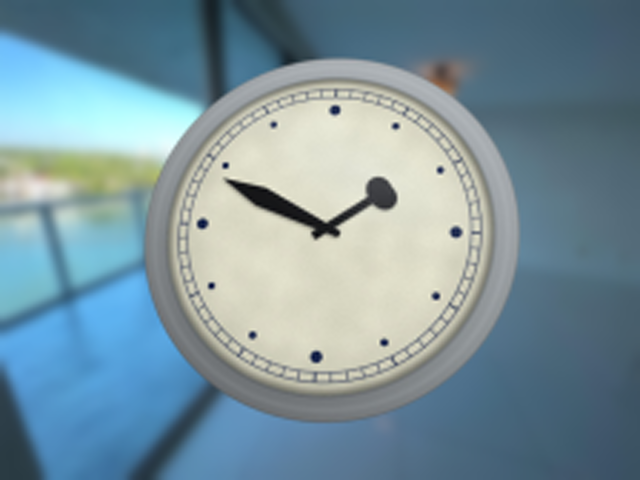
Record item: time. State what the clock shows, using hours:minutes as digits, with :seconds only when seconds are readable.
1:49
